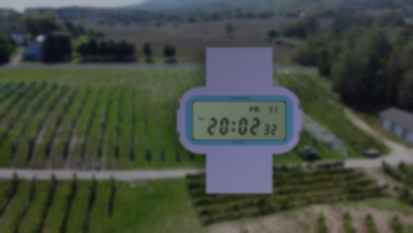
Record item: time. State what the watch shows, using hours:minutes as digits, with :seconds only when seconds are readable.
20:02:32
